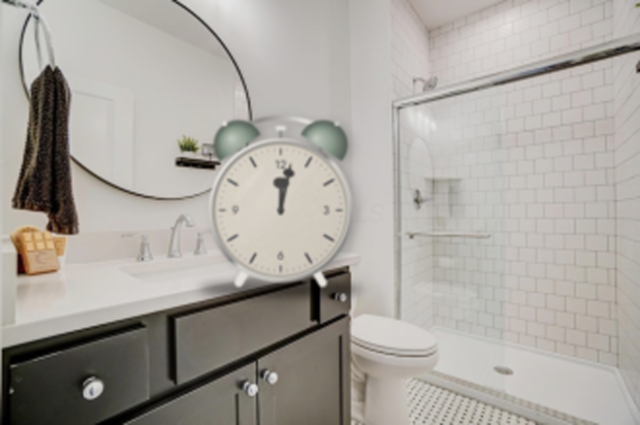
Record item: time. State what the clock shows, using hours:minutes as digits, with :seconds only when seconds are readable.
12:02
